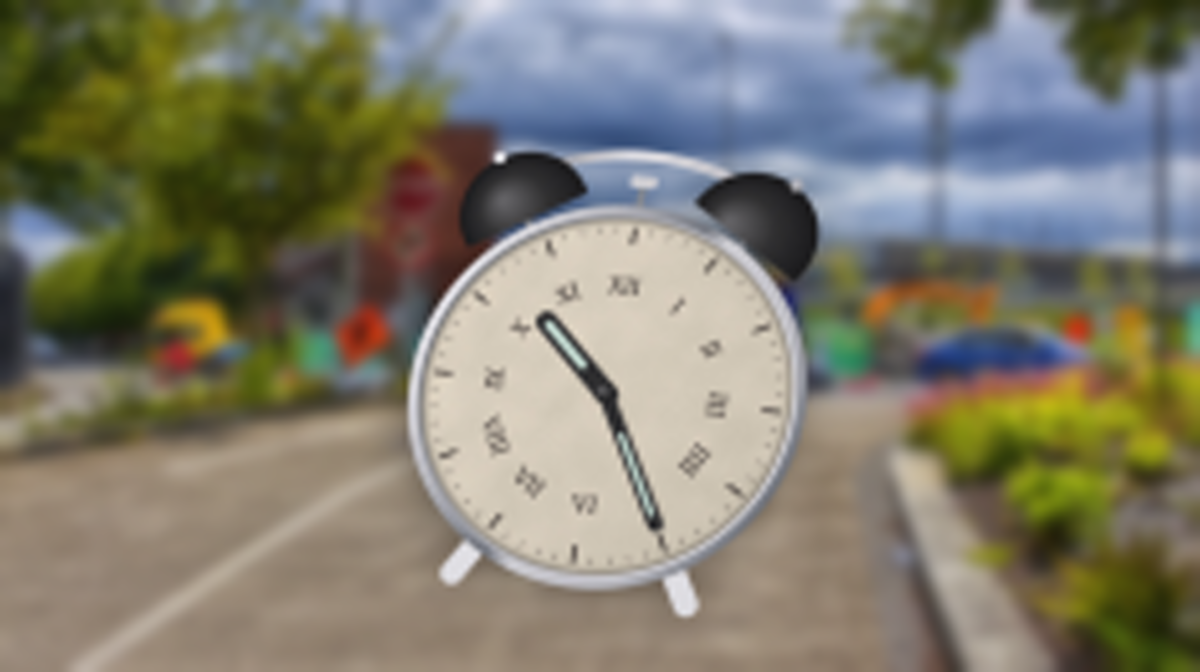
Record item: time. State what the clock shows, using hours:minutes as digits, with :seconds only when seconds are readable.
10:25
